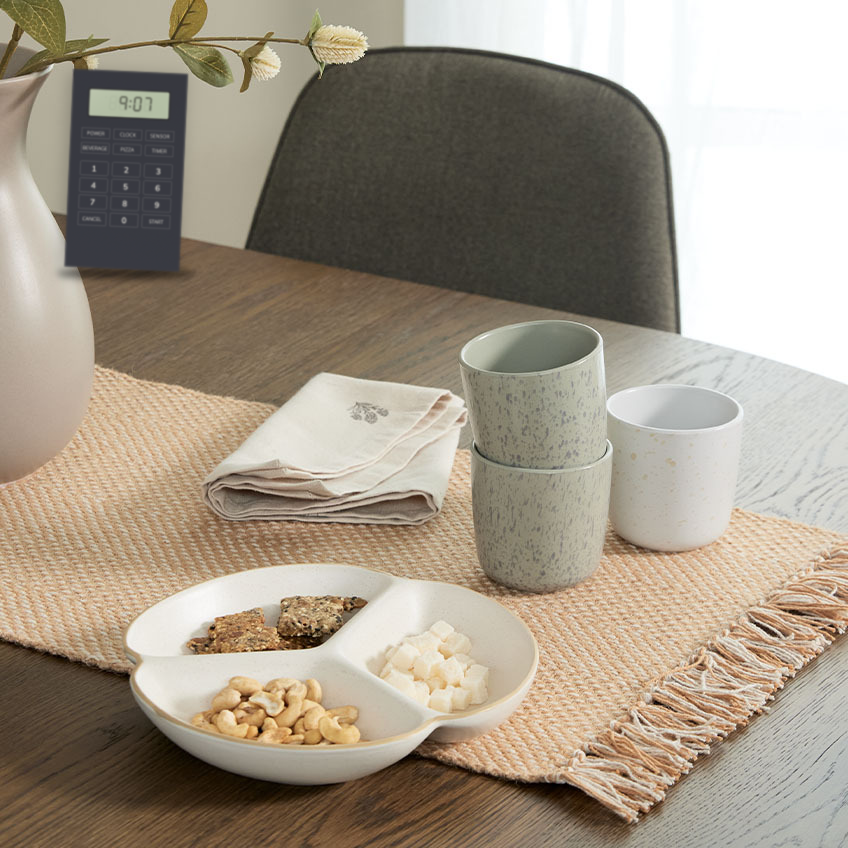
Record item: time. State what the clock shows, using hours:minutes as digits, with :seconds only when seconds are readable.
9:07
